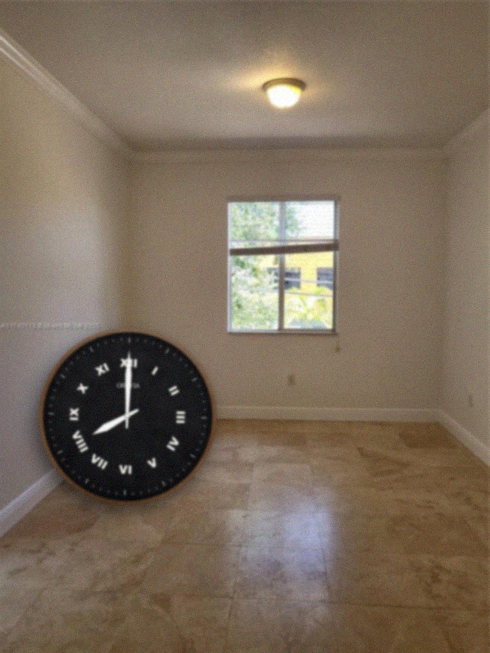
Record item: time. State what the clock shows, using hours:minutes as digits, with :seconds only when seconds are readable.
8:00
